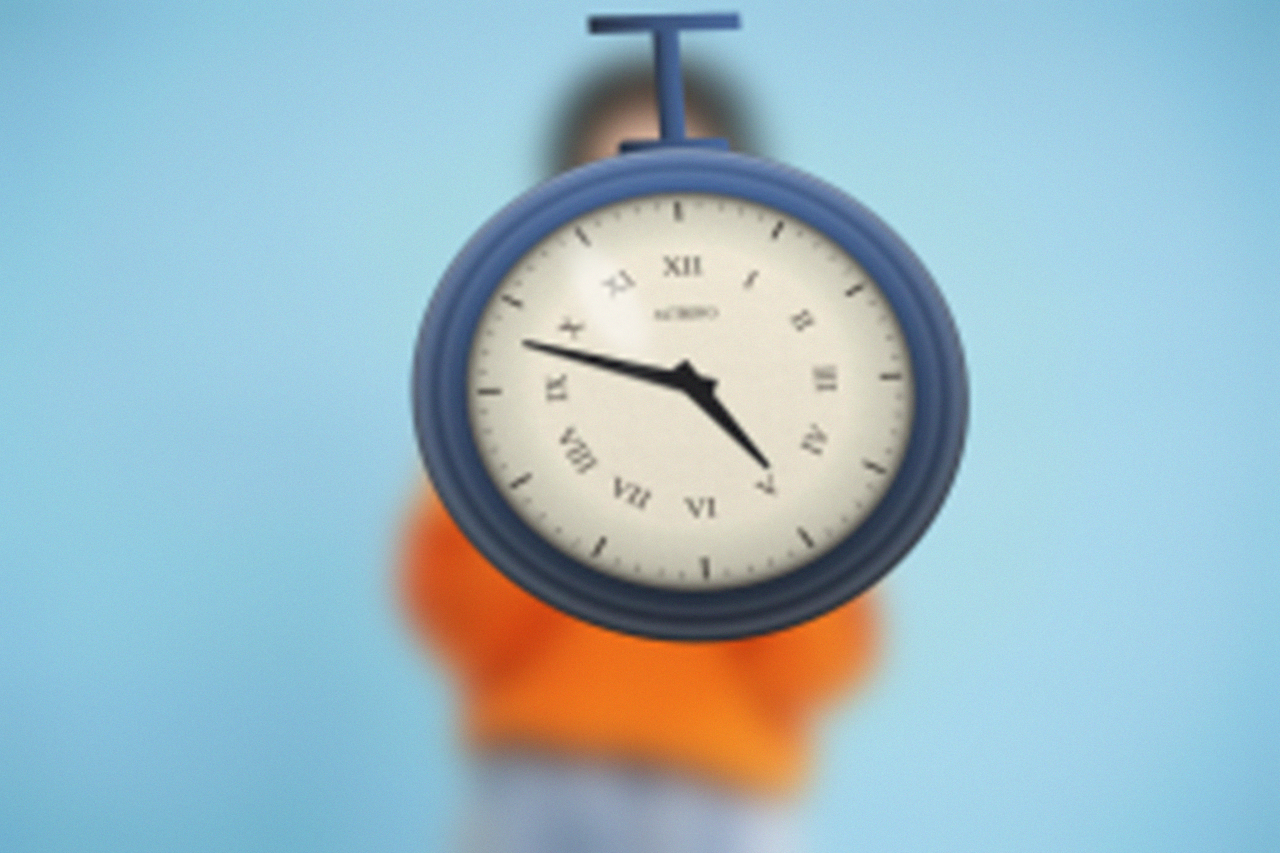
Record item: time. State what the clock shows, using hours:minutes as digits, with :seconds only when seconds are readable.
4:48
